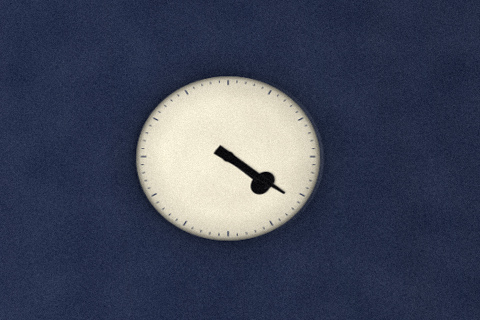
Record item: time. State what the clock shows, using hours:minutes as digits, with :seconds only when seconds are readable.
4:21
